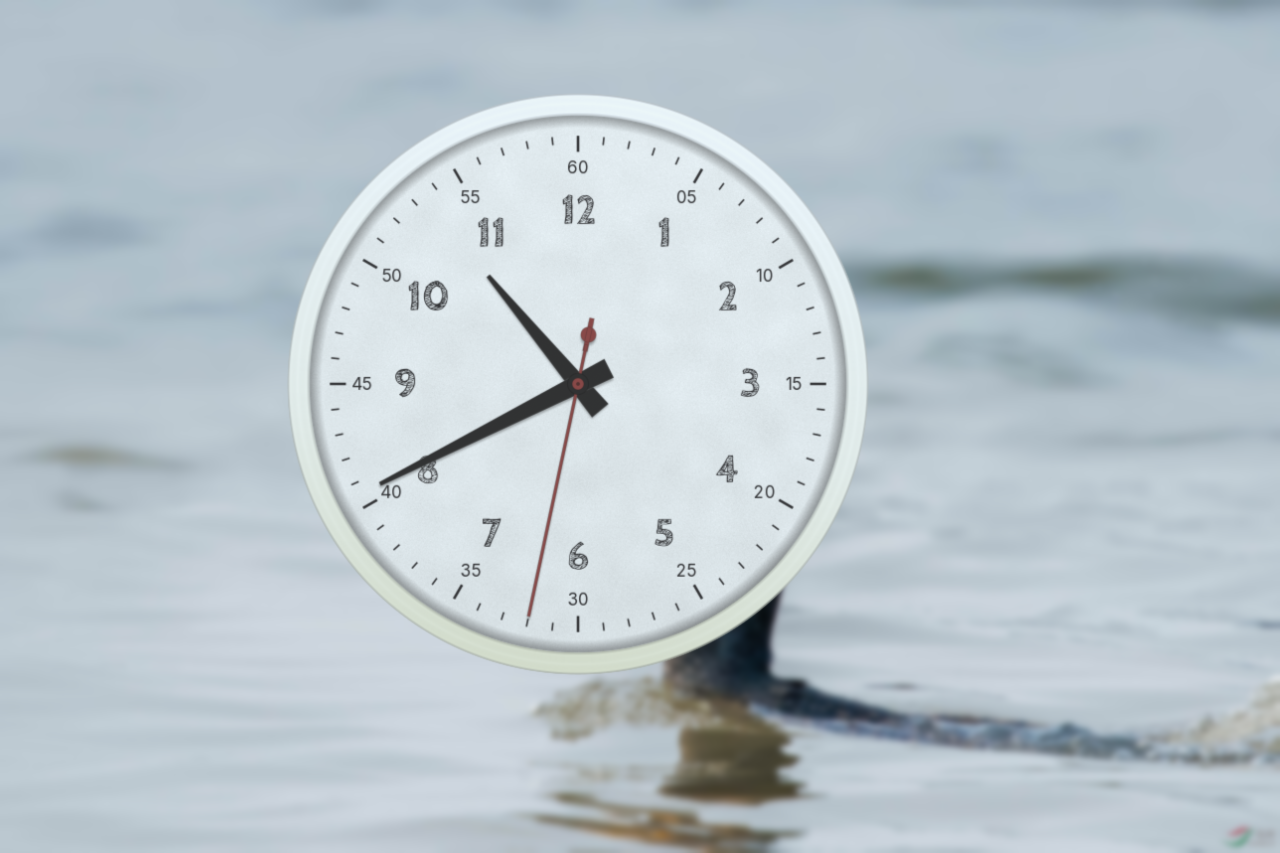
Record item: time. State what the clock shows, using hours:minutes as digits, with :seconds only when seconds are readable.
10:40:32
